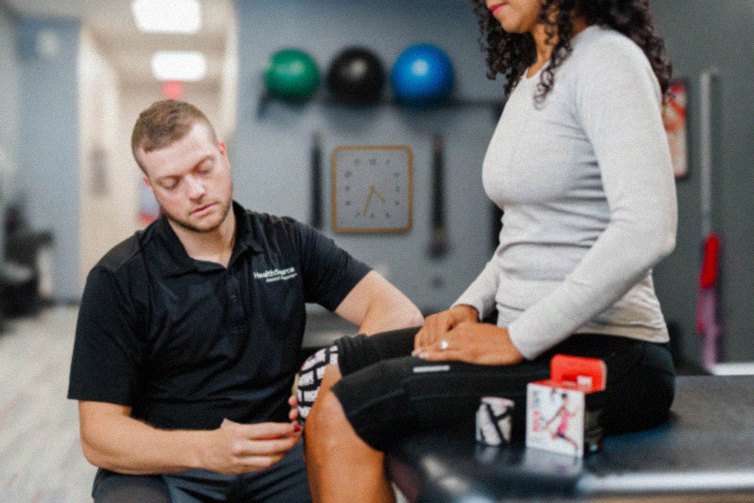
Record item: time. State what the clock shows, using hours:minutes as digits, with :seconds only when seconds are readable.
4:33
